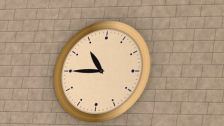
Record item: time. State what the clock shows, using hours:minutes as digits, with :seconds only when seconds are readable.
10:45
